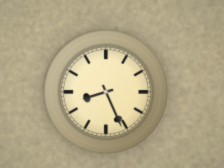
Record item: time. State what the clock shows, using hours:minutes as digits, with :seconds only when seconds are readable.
8:26
